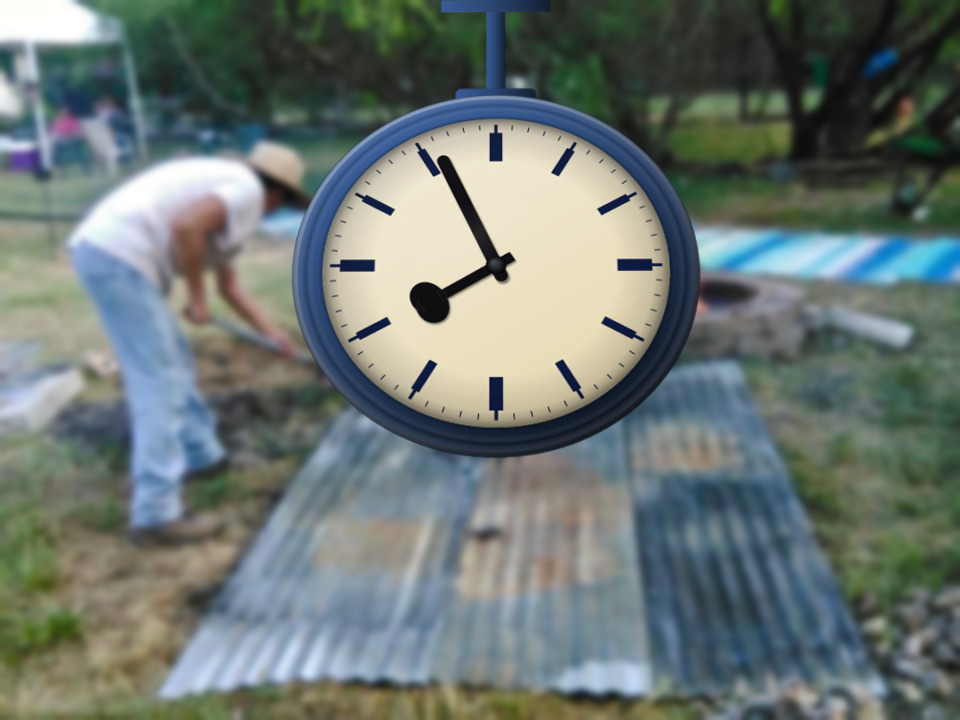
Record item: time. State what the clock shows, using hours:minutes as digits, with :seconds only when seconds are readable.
7:56
